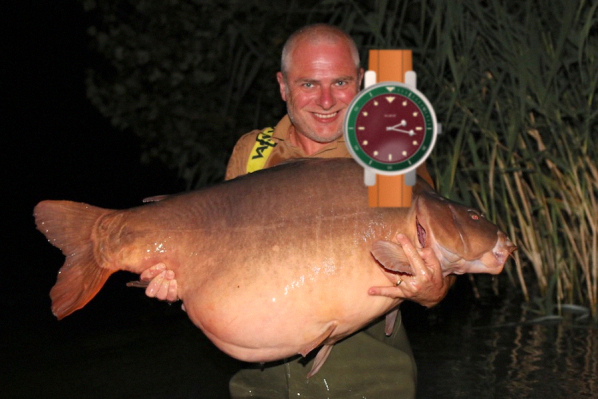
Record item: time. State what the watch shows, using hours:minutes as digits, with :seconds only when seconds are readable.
2:17
